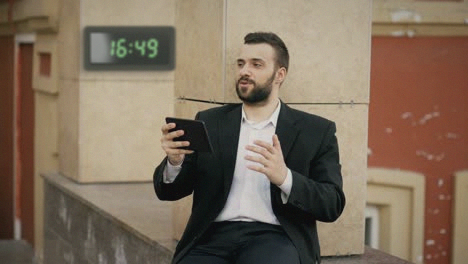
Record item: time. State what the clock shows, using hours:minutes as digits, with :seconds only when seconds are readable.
16:49
